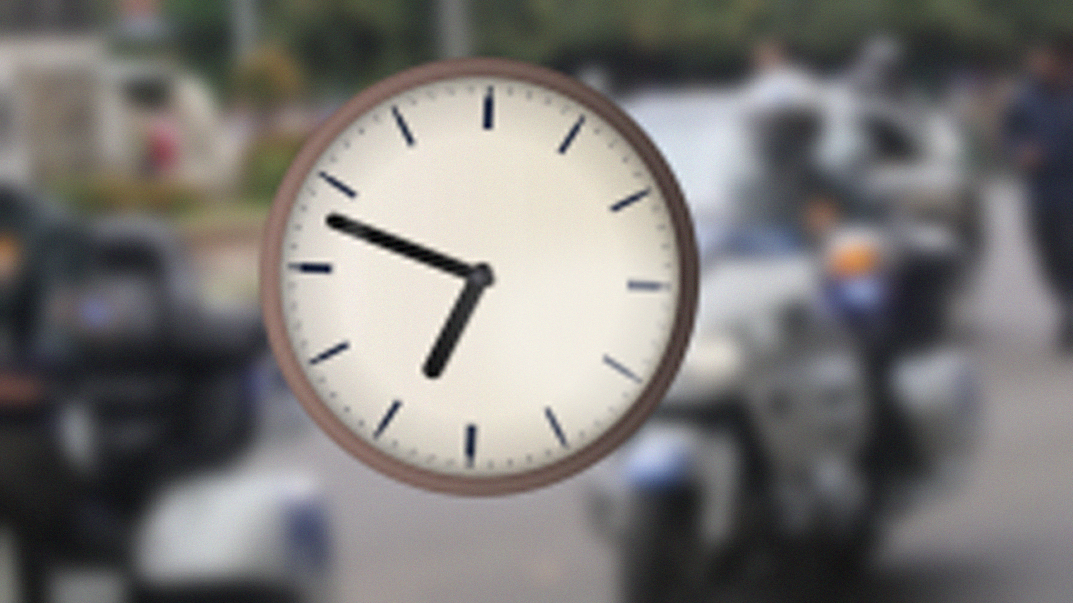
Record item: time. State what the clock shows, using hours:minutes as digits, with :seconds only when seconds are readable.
6:48
